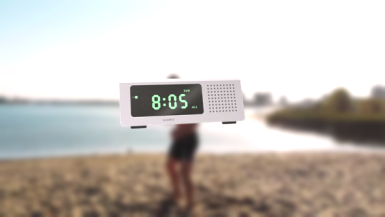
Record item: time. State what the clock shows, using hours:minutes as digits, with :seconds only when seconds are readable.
8:05
